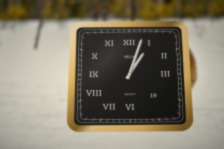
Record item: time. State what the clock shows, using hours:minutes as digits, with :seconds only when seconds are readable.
1:03
